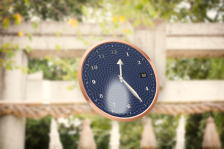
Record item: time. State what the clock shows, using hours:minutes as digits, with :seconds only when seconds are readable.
12:25
